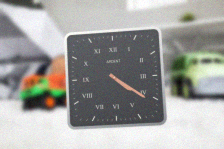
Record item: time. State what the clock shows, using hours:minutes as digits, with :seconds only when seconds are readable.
4:21
